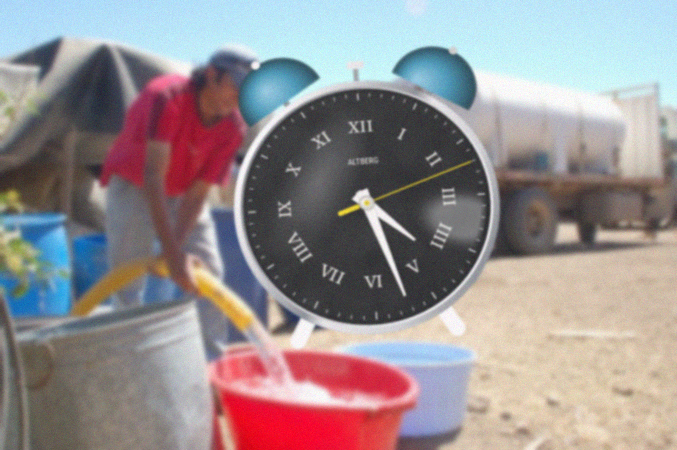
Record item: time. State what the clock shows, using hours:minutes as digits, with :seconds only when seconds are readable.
4:27:12
